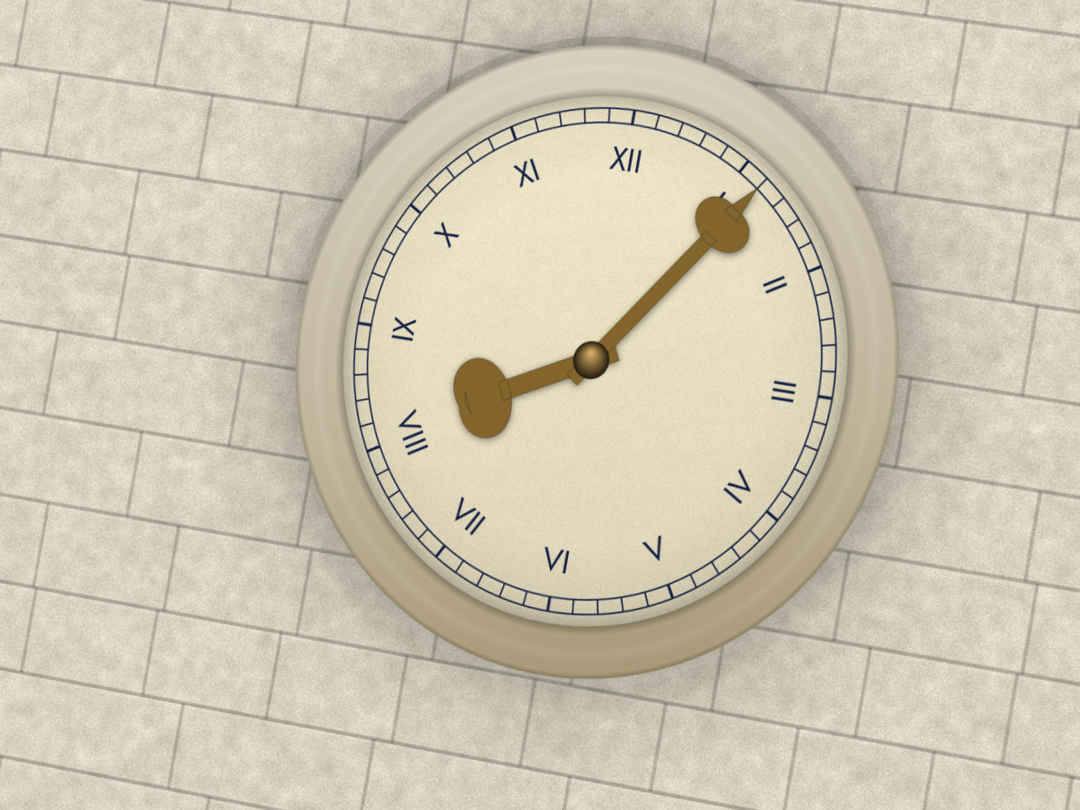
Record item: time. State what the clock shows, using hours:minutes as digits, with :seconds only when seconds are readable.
8:06
